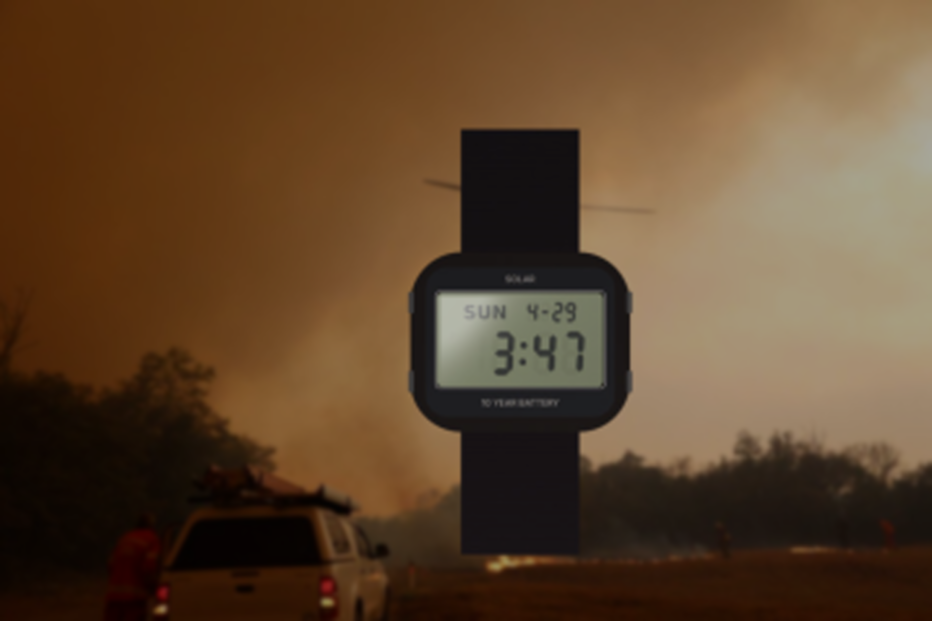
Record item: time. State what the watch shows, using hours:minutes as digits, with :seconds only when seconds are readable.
3:47
